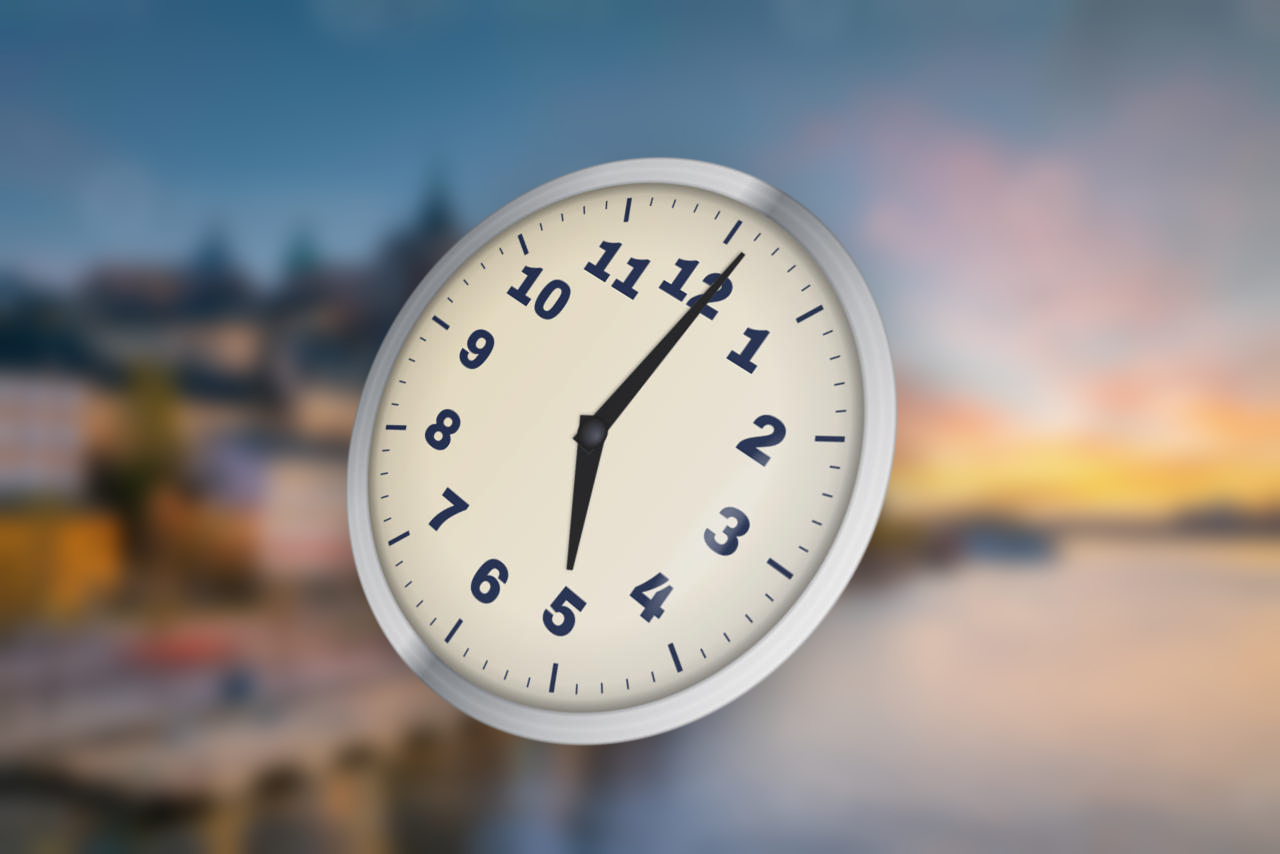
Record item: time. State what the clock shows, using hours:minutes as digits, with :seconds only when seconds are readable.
5:01
